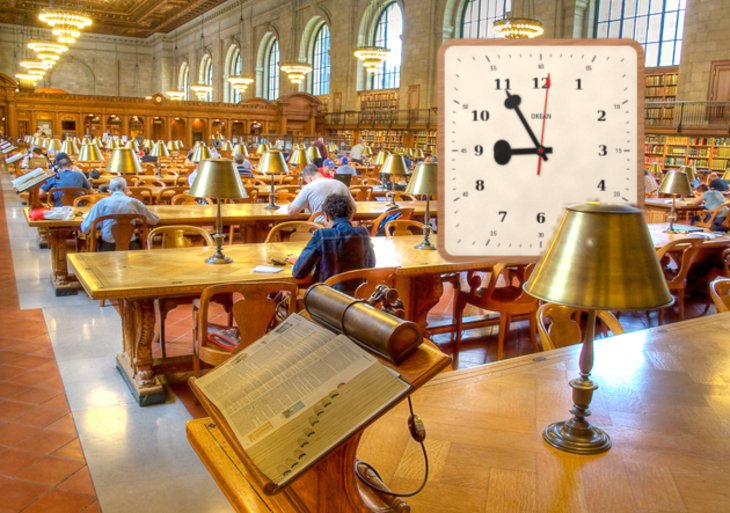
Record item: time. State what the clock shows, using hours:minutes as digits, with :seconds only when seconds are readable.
8:55:01
